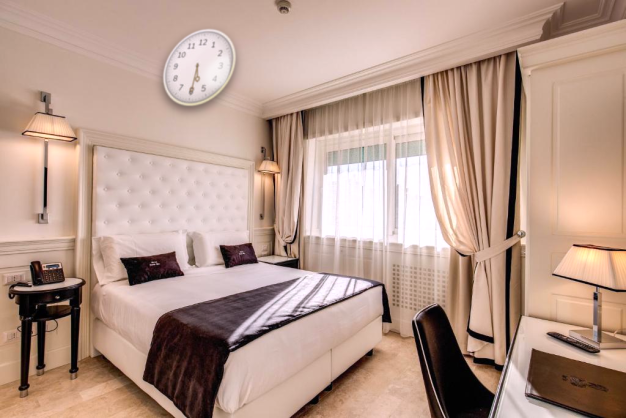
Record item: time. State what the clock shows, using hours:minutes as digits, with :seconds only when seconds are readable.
5:30
